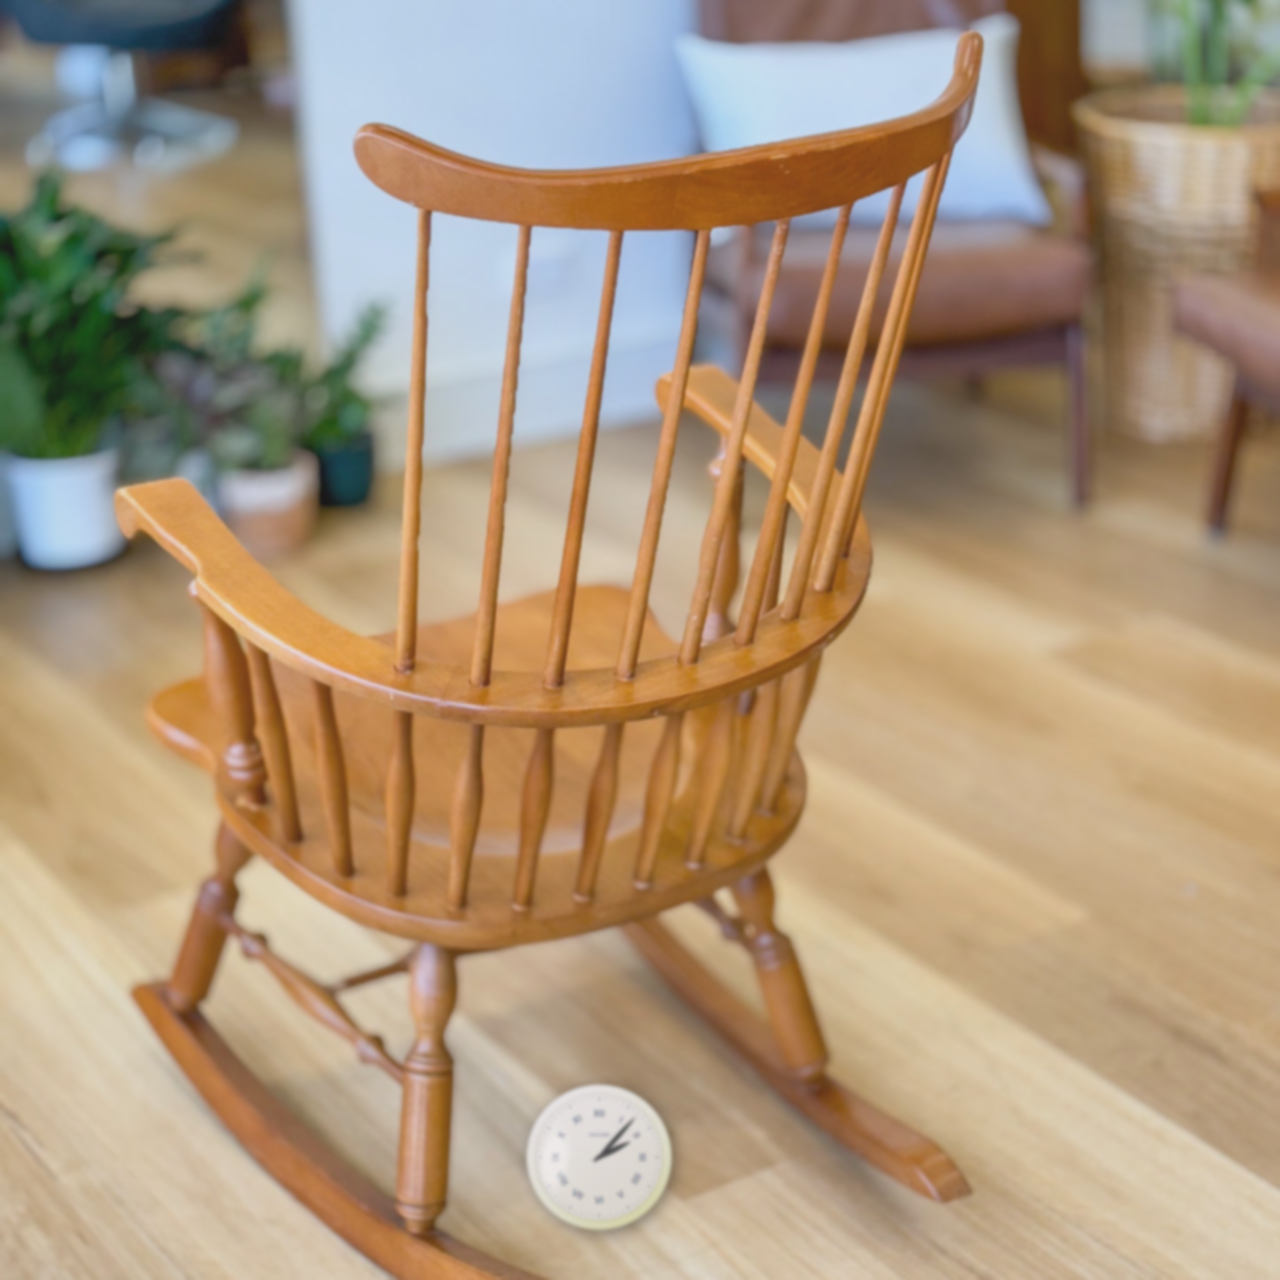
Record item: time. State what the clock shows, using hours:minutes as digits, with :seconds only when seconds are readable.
2:07
